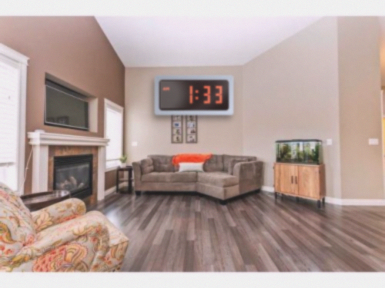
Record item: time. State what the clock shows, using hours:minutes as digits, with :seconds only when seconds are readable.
1:33
